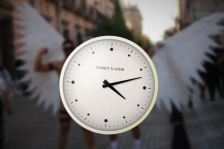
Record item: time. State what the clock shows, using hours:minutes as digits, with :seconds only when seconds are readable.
4:12
